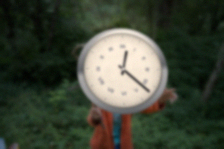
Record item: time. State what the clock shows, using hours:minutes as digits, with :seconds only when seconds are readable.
12:22
